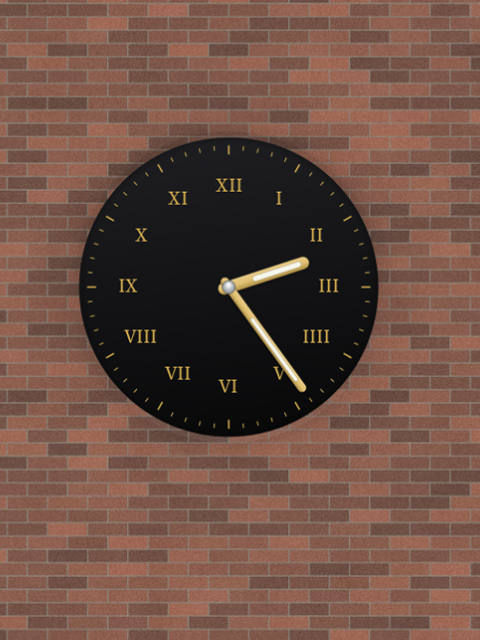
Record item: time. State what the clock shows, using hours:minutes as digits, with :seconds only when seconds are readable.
2:24
